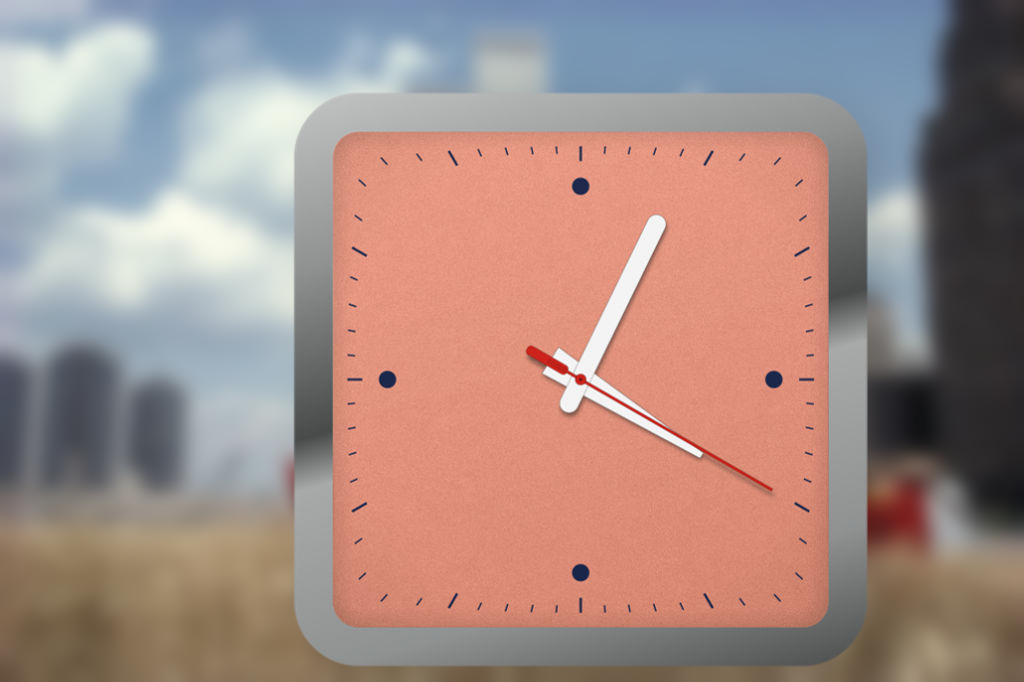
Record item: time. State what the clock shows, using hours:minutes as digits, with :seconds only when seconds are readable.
4:04:20
